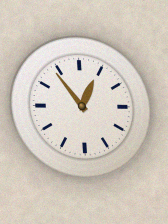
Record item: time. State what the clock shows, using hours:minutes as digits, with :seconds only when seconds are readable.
12:54
